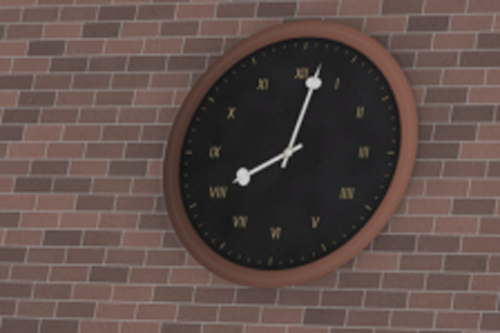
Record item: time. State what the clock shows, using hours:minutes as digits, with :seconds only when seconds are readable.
8:02
